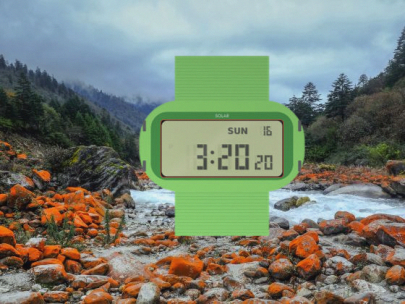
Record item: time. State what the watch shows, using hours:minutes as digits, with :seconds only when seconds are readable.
3:20:20
